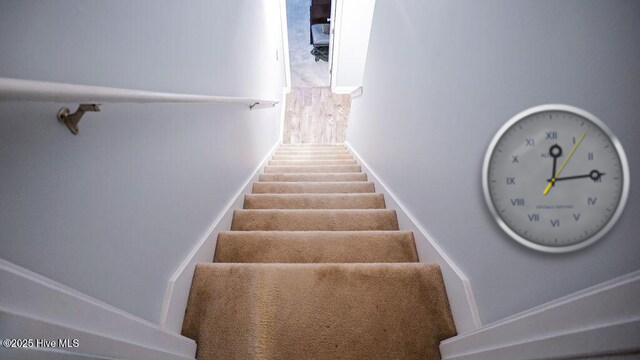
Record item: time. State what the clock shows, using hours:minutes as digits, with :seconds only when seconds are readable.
12:14:06
